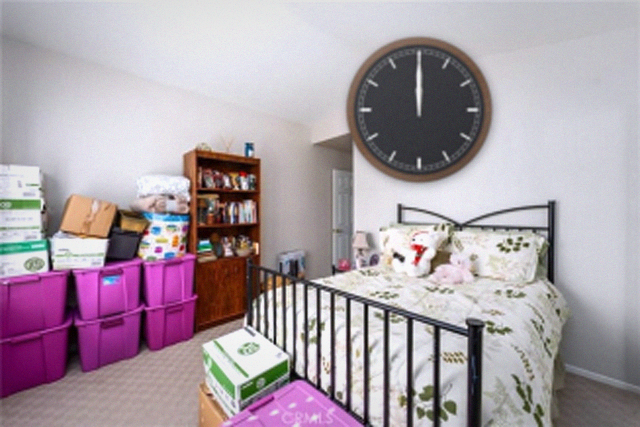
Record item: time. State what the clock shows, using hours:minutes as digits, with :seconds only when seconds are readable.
12:00
